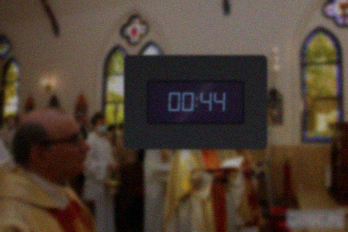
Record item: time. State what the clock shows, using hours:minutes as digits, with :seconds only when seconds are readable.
0:44
